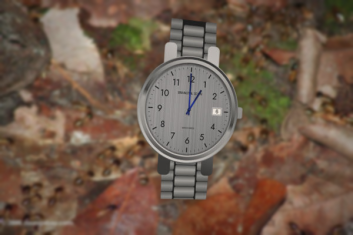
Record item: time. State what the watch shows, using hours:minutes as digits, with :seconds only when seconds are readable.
1:00
